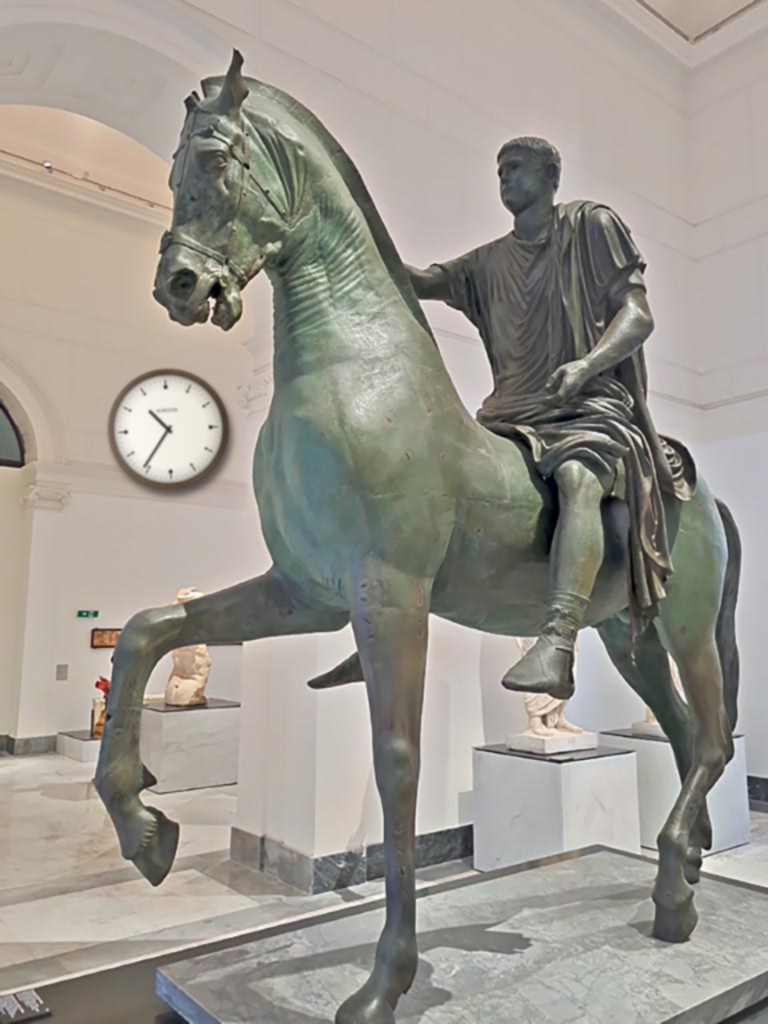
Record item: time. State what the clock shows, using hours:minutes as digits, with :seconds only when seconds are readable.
10:36
